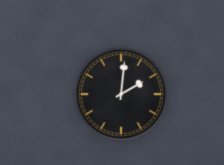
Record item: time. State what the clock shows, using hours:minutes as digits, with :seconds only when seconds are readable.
2:01
